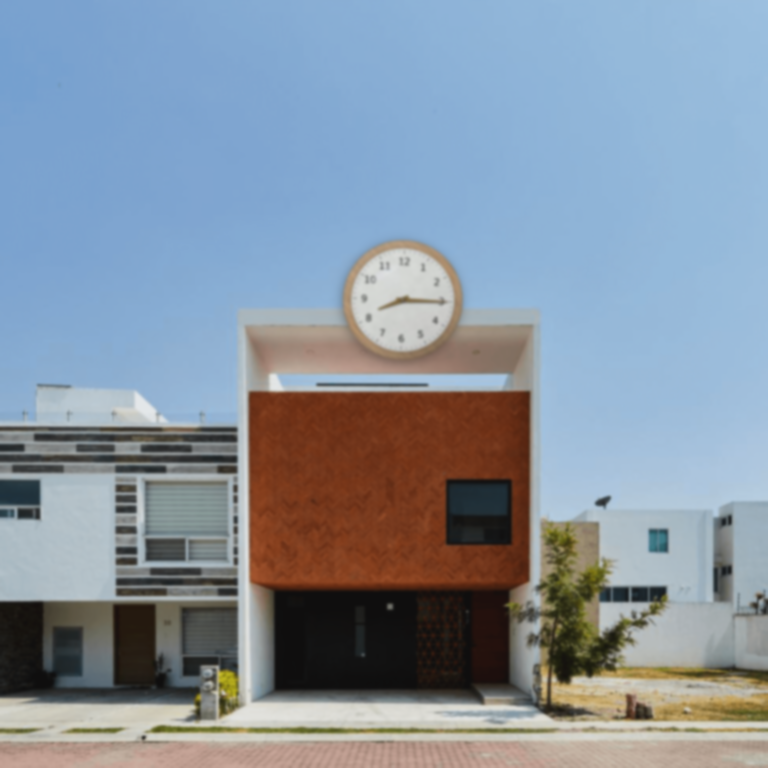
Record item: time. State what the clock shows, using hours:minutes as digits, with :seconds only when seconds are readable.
8:15
